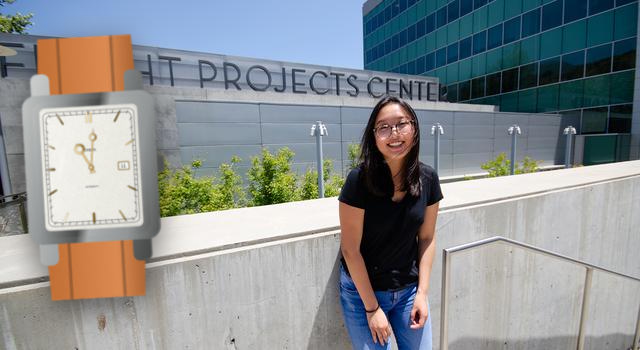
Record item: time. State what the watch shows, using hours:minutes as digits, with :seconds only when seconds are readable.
11:01
